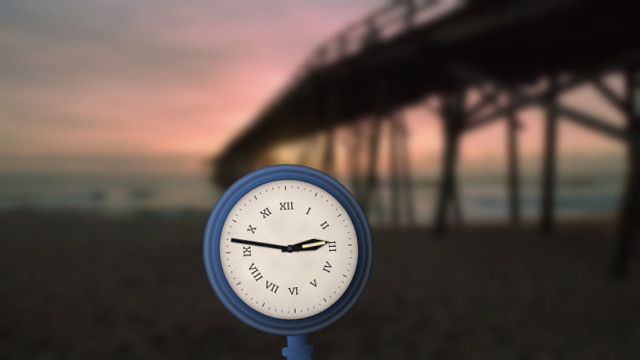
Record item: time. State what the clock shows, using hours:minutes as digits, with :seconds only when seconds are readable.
2:47
